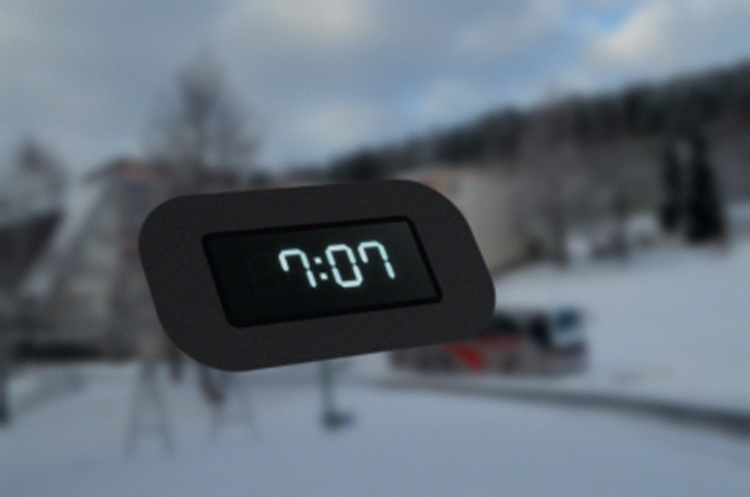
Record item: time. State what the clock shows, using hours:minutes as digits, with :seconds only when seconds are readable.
7:07
